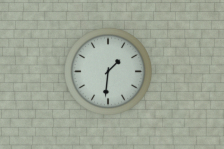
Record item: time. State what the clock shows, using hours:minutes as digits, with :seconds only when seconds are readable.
1:31
